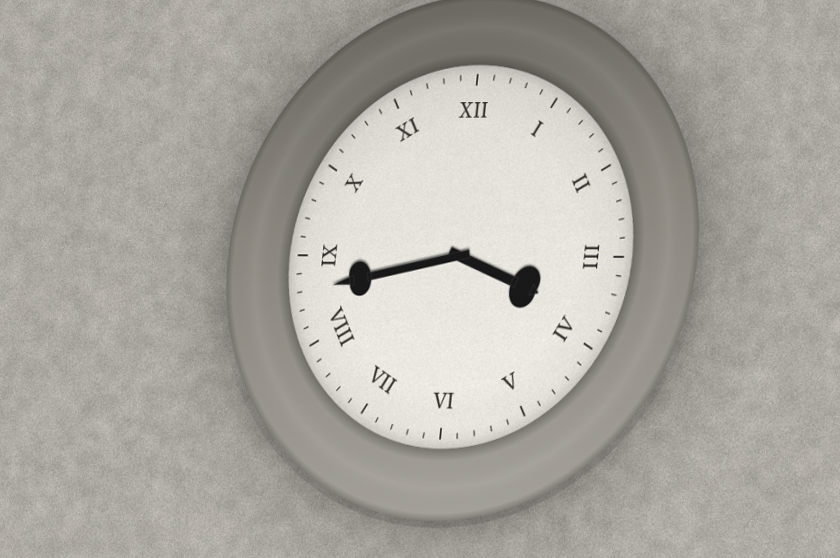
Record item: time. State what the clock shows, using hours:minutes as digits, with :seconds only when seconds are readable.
3:43
